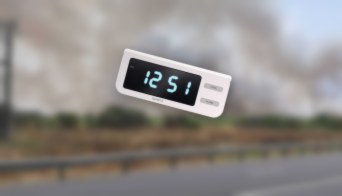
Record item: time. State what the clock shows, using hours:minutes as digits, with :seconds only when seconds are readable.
12:51
